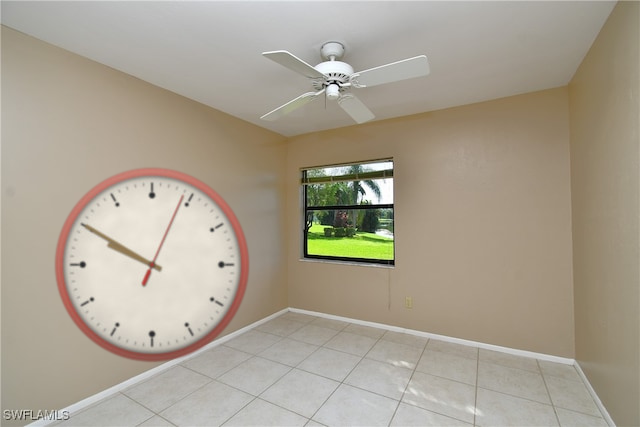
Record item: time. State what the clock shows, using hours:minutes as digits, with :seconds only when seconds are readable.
9:50:04
